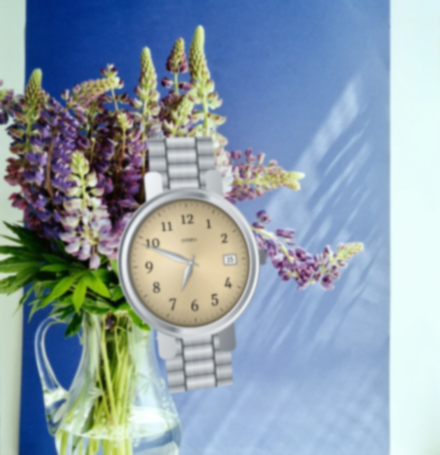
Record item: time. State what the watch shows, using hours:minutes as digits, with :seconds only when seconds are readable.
6:49
